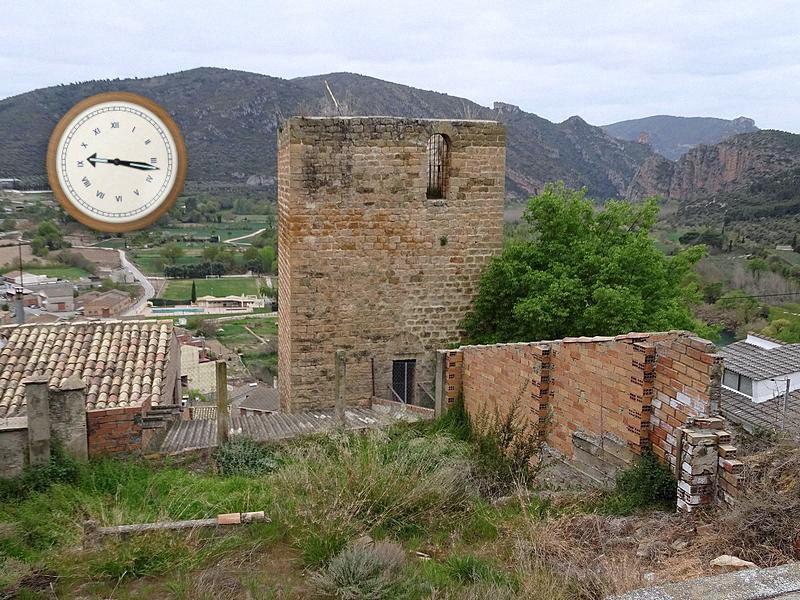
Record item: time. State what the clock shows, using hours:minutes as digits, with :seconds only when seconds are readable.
9:17
